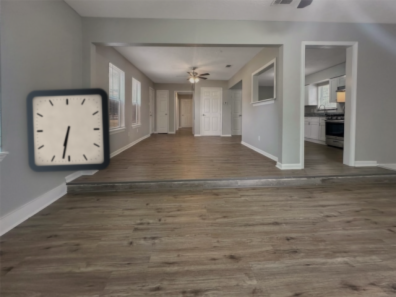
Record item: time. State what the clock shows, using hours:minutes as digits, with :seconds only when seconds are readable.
6:32
